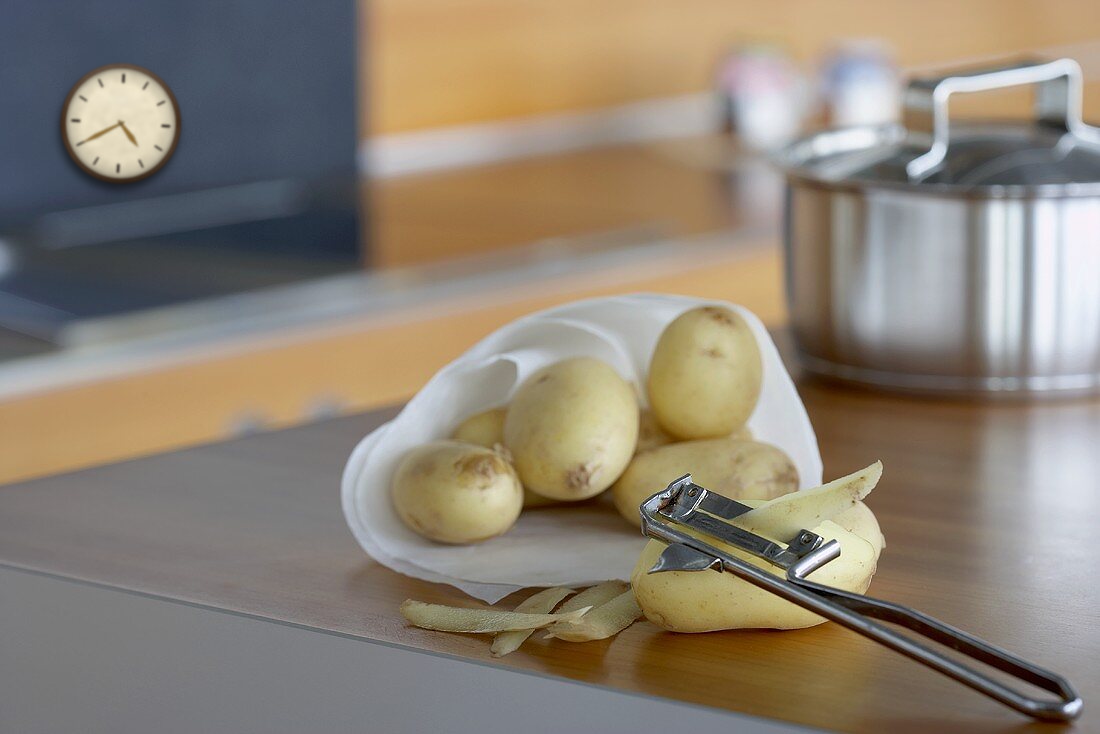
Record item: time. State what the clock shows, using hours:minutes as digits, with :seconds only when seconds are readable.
4:40
